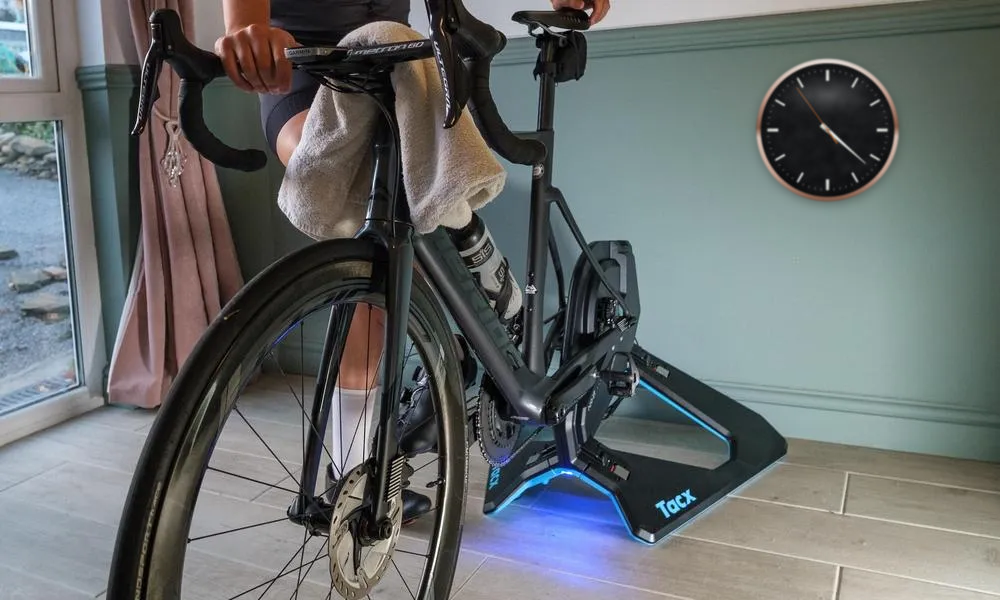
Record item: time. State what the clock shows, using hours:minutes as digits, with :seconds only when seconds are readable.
4:21:54
